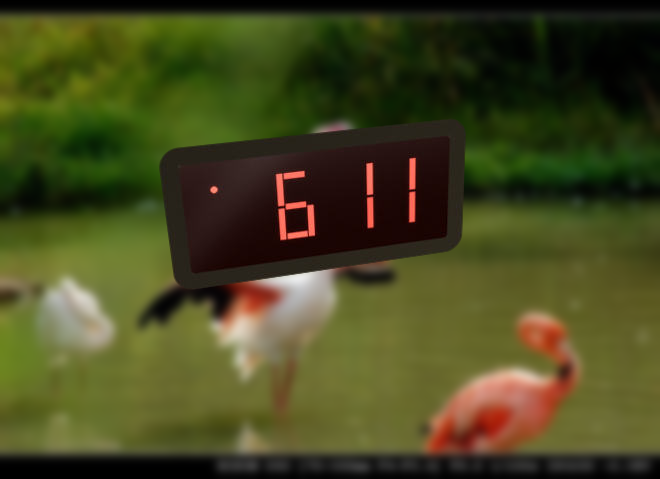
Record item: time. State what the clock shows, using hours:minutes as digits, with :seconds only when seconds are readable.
6:11
